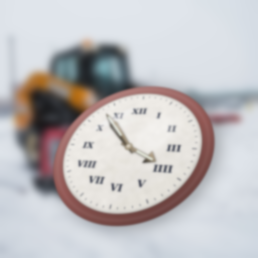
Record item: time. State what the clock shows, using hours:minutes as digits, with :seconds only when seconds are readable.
3:53
